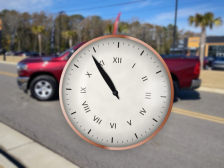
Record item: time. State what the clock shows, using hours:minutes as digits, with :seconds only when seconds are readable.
10:54
